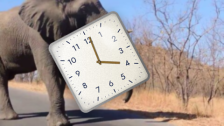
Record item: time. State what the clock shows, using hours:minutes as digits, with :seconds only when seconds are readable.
4:01
